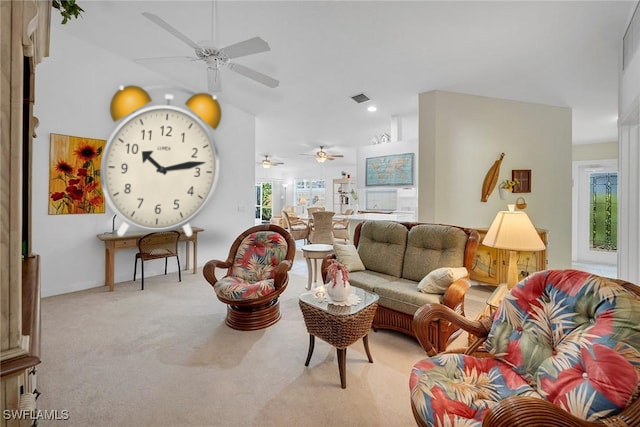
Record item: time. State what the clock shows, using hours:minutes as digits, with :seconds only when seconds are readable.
10:13
